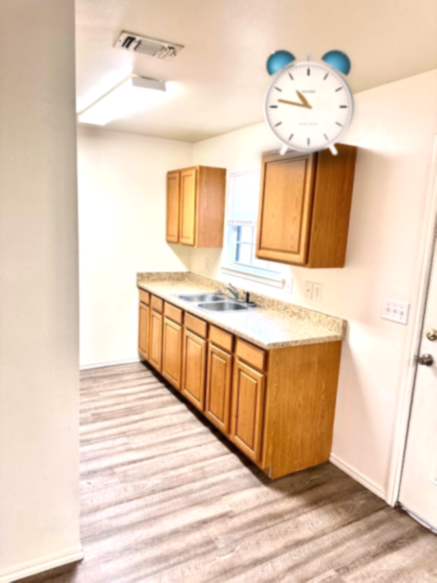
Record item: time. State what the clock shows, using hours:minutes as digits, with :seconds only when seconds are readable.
10:47
